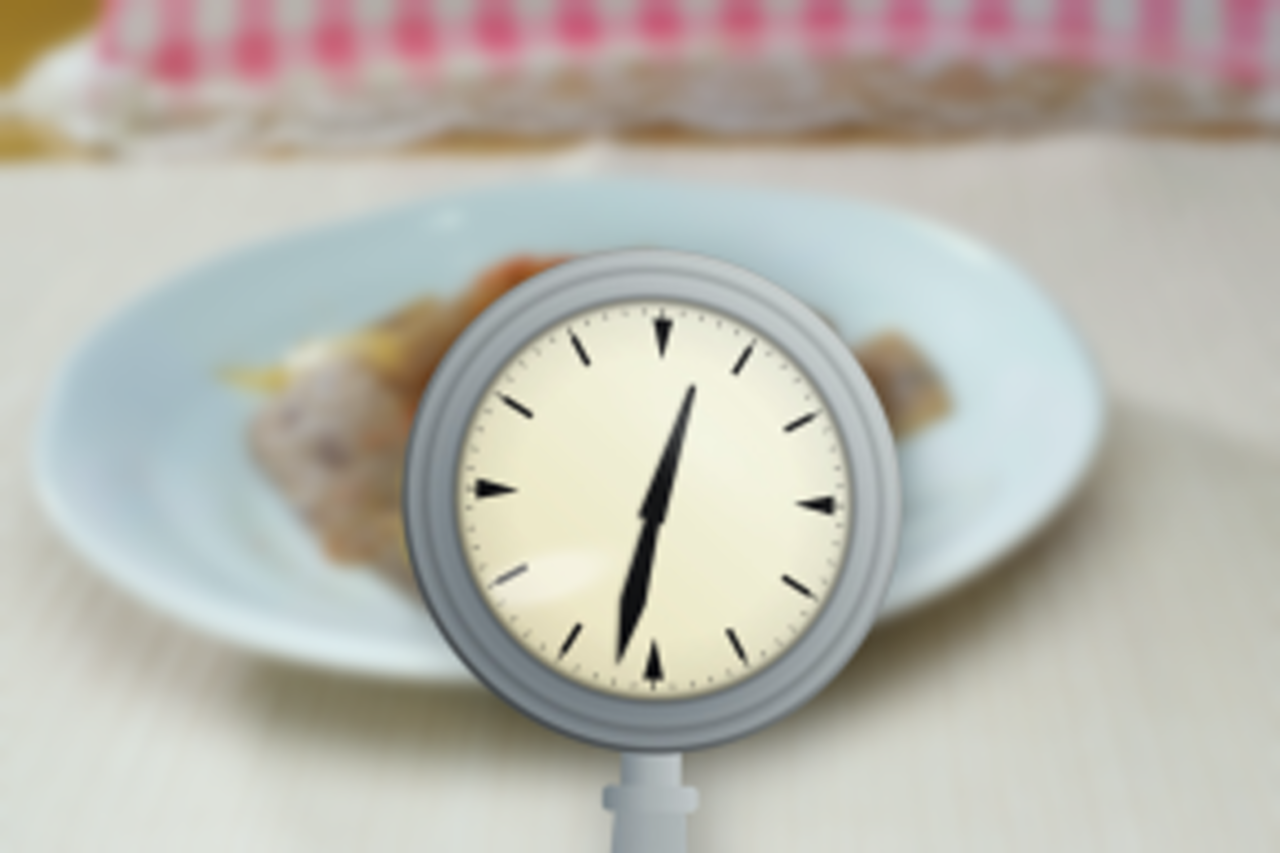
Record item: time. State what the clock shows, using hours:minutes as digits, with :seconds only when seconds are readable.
12:32
